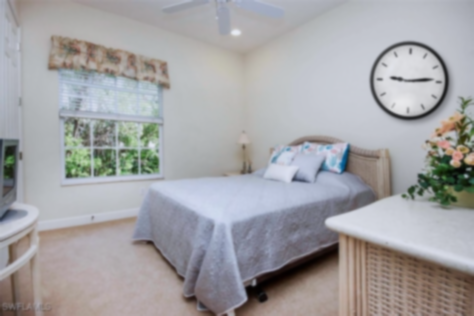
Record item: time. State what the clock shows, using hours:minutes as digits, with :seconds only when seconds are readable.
9:14
